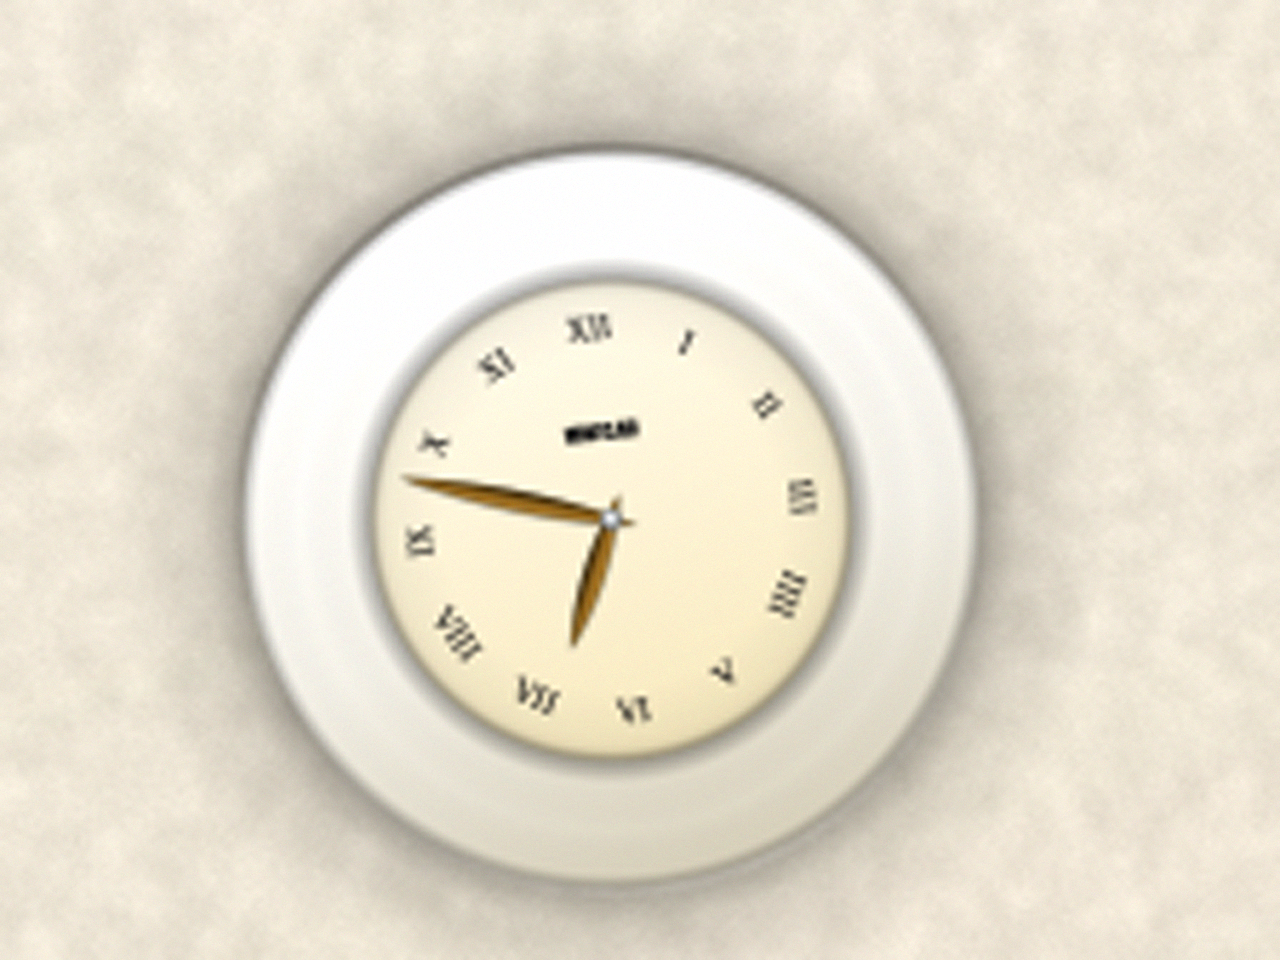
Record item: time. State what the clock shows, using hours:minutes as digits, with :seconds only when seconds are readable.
6:48
